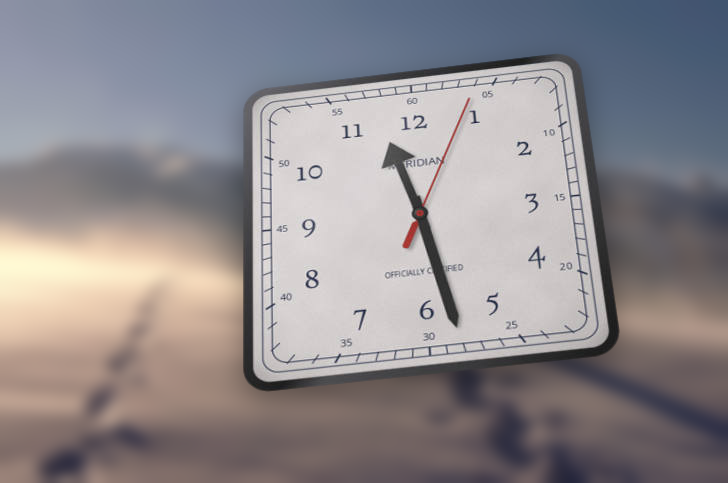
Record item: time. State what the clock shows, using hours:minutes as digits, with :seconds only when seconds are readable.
11:28:04
